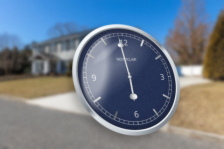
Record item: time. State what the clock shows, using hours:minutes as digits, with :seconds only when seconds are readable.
5:59
